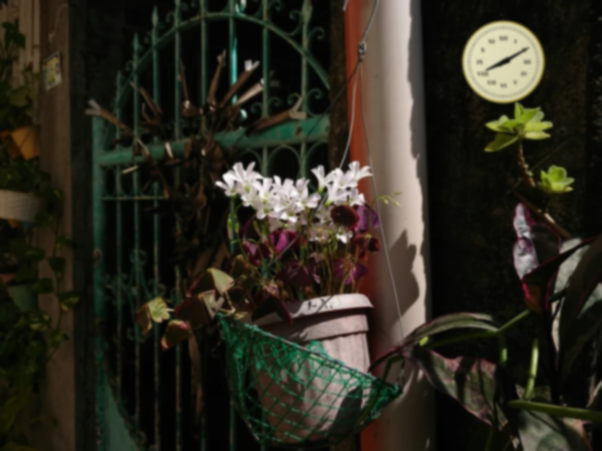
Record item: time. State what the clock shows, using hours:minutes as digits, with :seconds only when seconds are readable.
8:10
